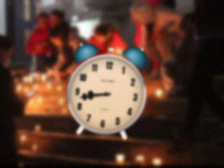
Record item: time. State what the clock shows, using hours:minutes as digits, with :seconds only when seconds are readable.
8:43
